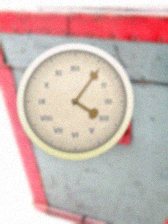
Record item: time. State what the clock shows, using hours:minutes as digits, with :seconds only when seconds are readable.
4:06
